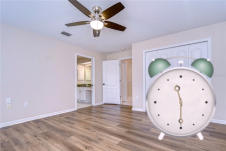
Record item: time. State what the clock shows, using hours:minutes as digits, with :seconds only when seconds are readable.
11:30
